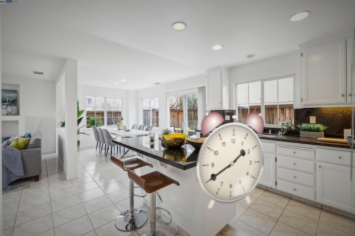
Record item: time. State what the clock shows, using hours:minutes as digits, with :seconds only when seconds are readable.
1:40
